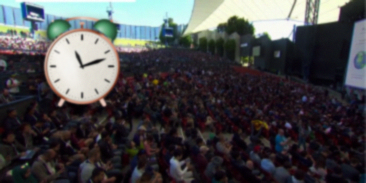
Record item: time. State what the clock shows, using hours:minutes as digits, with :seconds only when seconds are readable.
11:12
